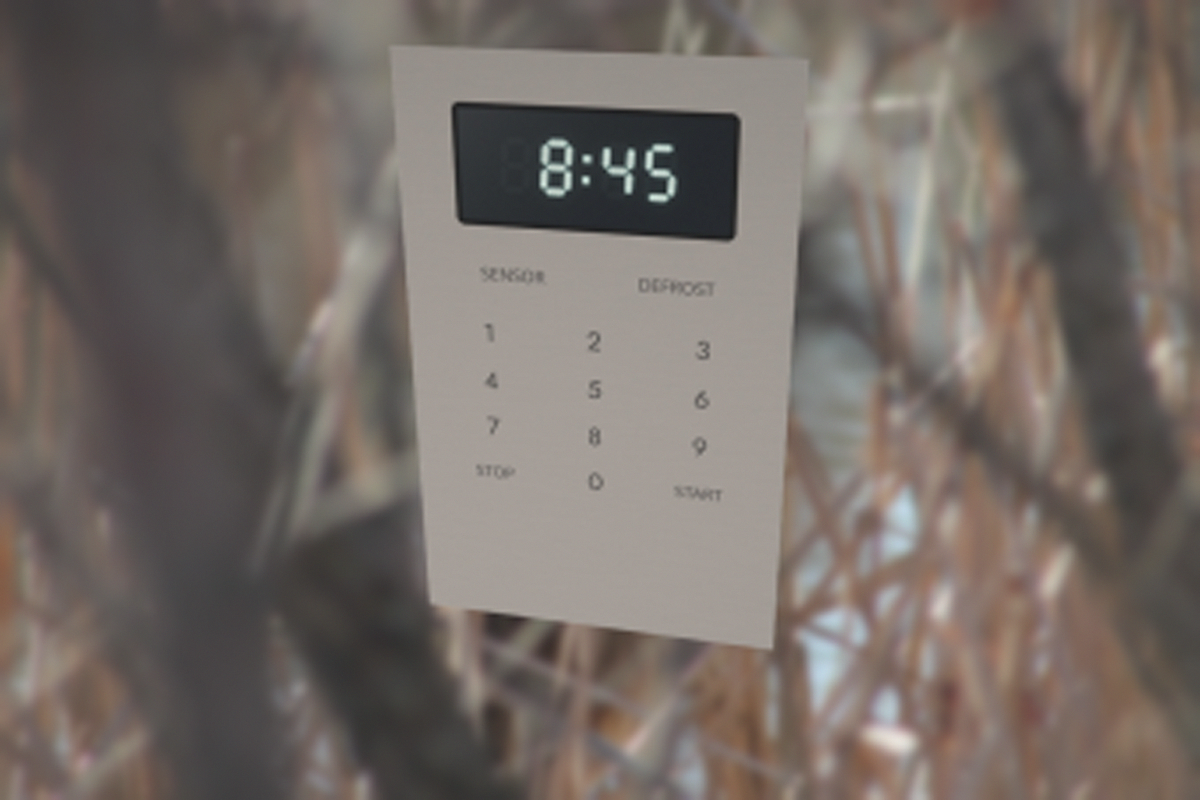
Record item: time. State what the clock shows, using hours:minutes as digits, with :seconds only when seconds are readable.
8:45
